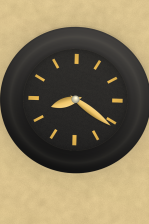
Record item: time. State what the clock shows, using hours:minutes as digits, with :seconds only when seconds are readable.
8:21
